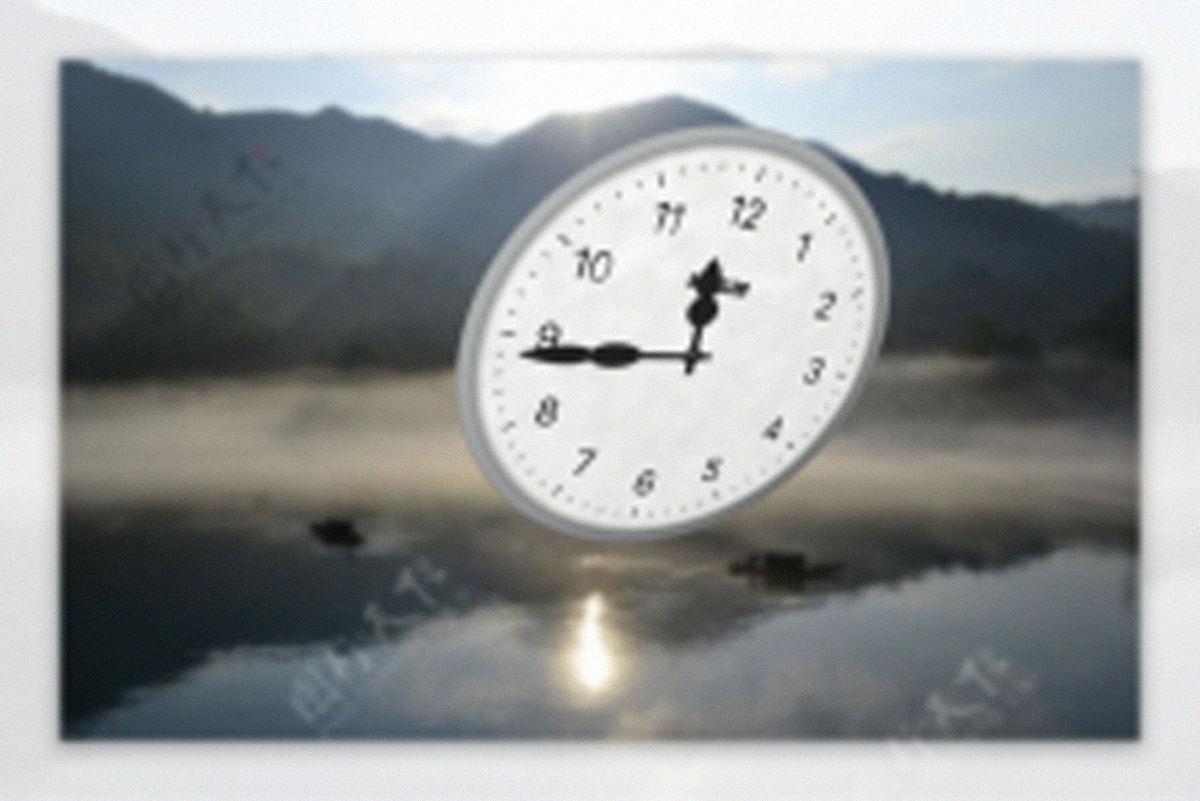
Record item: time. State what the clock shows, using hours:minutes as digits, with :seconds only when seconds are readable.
11:44
